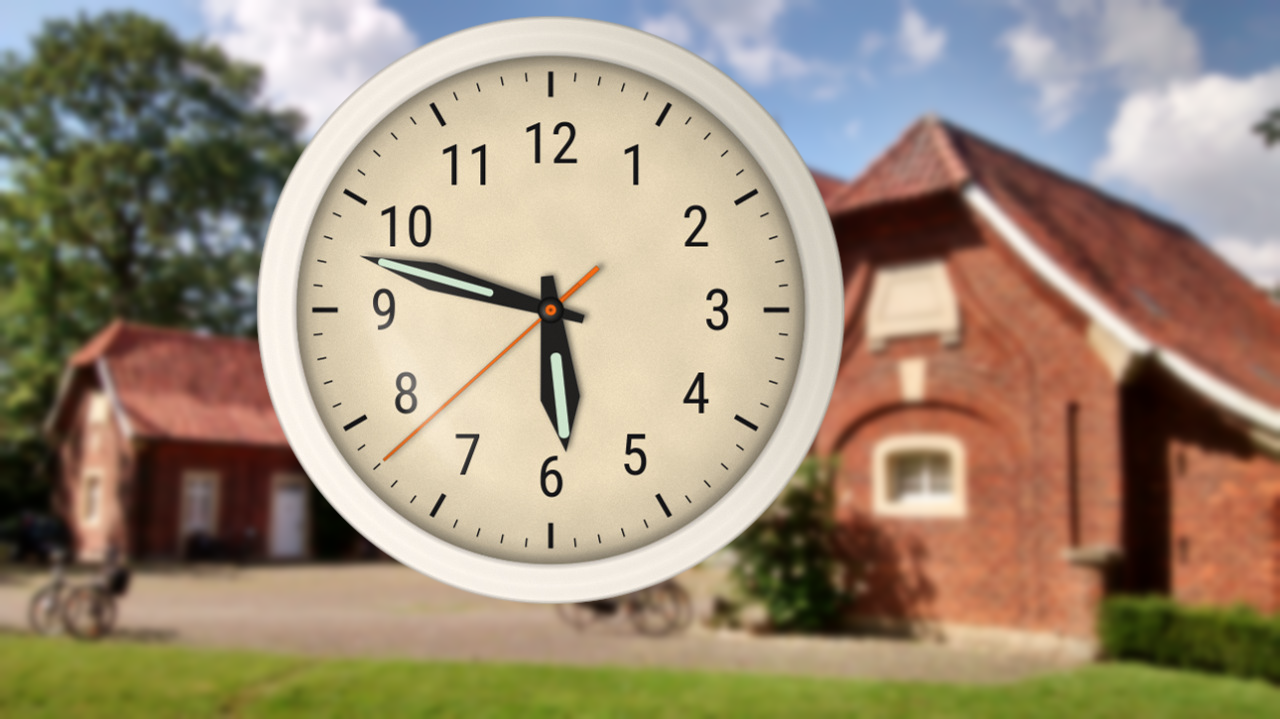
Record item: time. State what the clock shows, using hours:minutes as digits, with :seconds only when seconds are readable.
5:47:38
